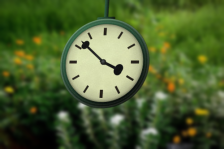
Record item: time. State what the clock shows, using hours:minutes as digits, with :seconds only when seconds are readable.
3:52
